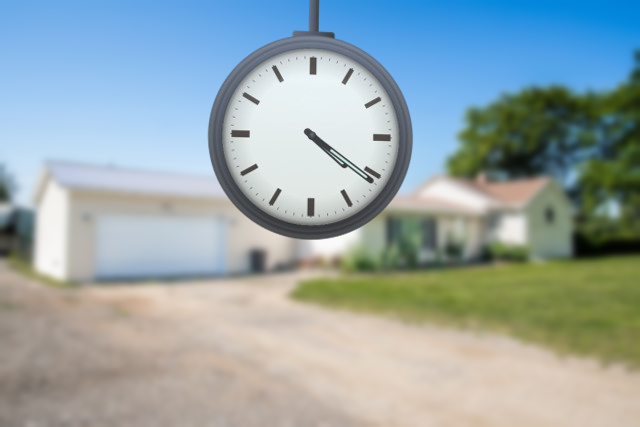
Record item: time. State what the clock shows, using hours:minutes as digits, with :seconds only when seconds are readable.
4:21
